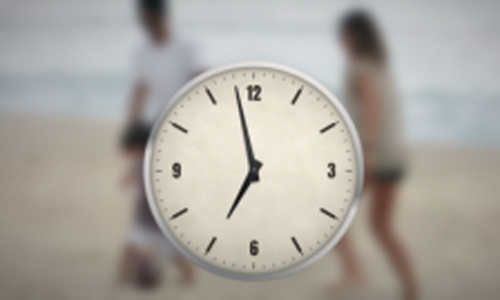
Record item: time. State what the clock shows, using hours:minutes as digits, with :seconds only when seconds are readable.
6:58
